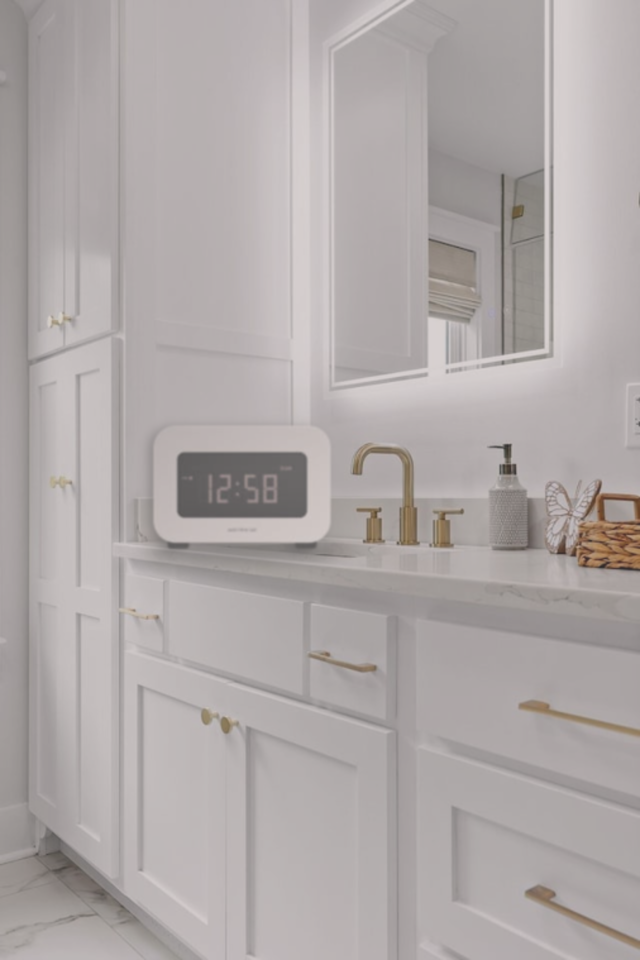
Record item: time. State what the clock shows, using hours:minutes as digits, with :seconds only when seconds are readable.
12:58
